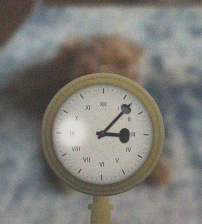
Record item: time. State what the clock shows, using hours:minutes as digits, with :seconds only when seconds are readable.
3:07
